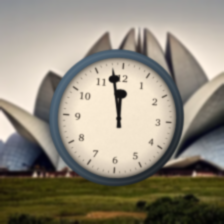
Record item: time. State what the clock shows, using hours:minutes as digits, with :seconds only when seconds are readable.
11:58
